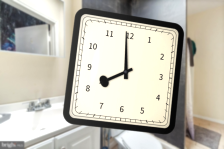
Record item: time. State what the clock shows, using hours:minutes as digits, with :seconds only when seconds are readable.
7:59
